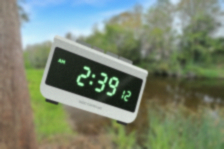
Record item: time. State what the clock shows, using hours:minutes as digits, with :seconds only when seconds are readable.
2:39:12
